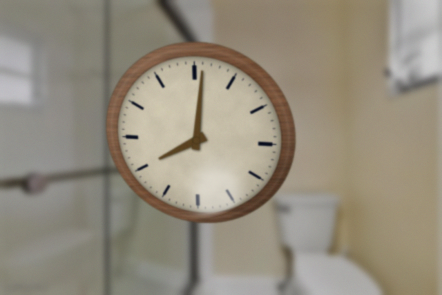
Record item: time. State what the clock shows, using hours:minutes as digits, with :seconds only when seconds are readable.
8:01
